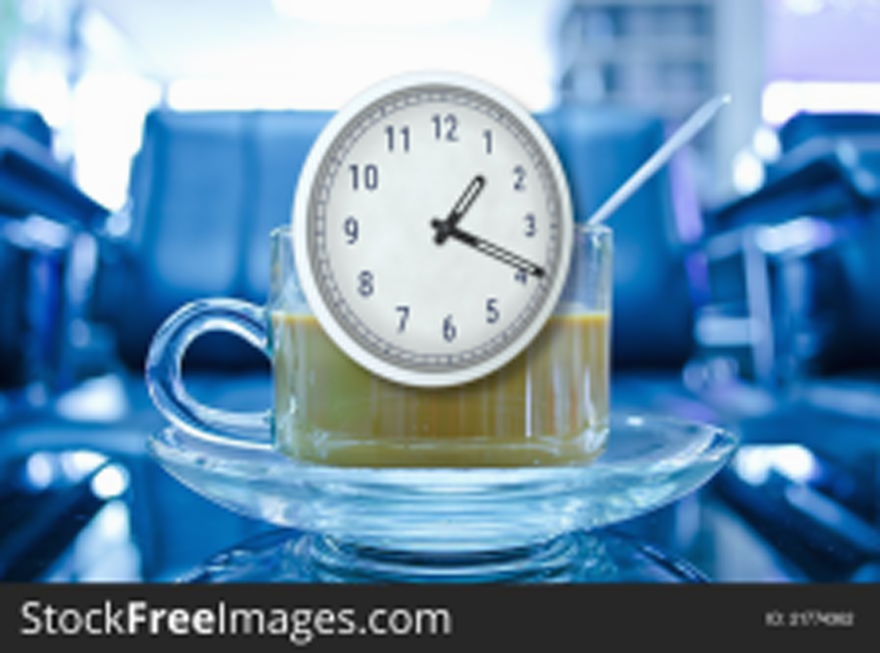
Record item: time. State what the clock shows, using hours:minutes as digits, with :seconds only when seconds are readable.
1:19
